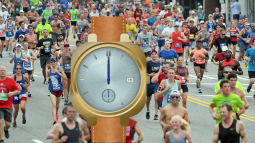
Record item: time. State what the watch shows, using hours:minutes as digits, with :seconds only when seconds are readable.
12:00
